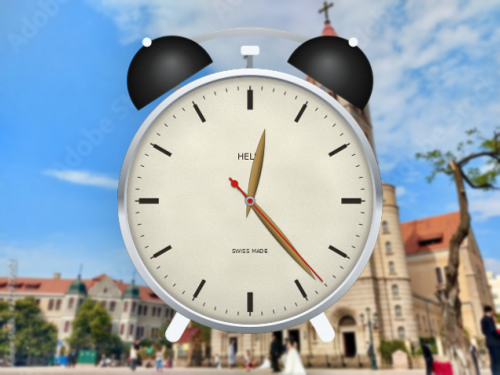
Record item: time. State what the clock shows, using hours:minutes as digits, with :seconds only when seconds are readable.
12:23:23
